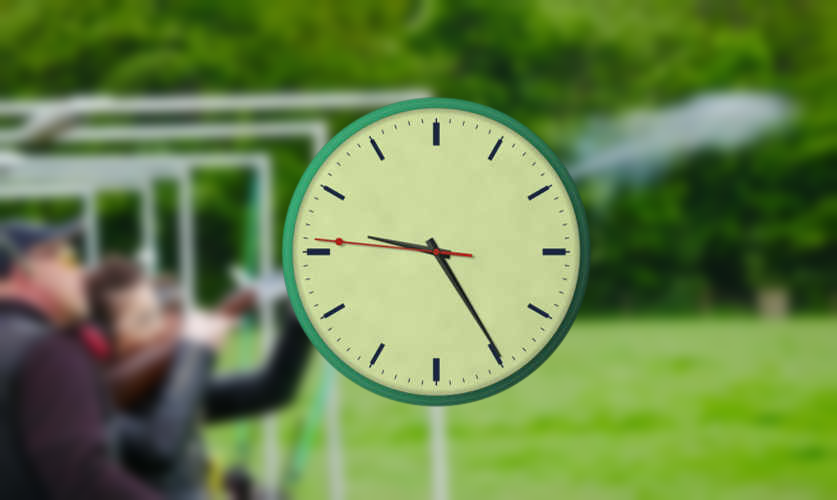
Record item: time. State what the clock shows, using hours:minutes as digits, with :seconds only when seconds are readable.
9:24:46
